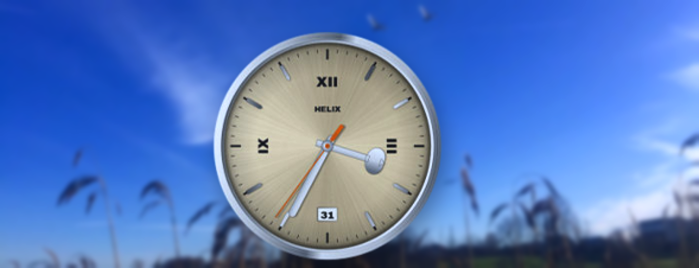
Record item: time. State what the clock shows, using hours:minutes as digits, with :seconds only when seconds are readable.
3:34:36
